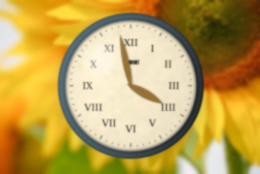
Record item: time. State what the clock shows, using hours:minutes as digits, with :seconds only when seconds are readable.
3:58
